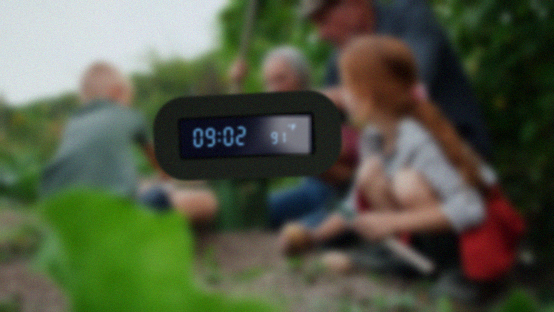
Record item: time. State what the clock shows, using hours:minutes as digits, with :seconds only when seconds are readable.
9:02
